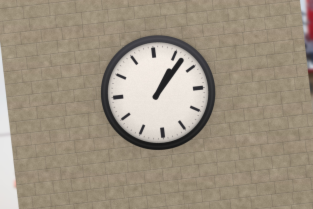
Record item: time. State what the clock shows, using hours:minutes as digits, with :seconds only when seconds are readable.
1:07
